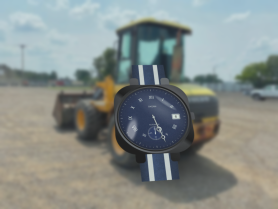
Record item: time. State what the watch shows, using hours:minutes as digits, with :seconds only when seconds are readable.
5:27
